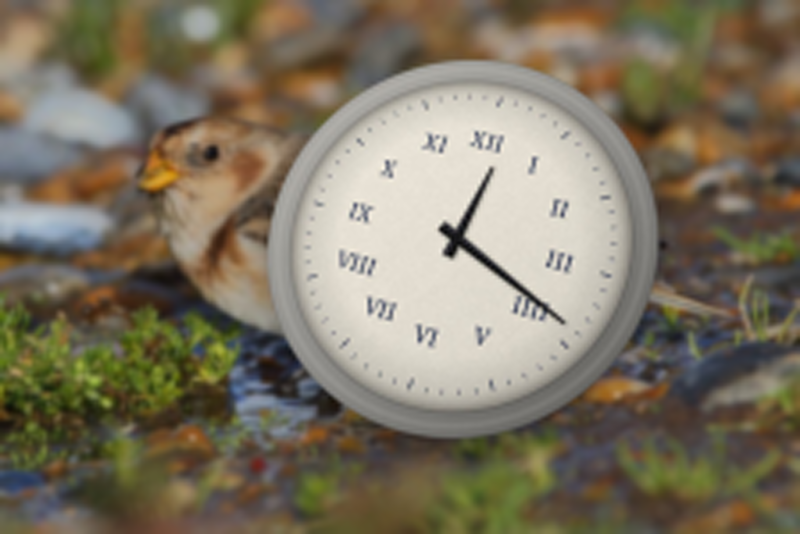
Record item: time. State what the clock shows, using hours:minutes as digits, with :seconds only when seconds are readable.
12:19
